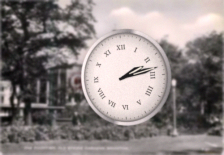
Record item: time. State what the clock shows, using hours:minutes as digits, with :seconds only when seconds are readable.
2:13
